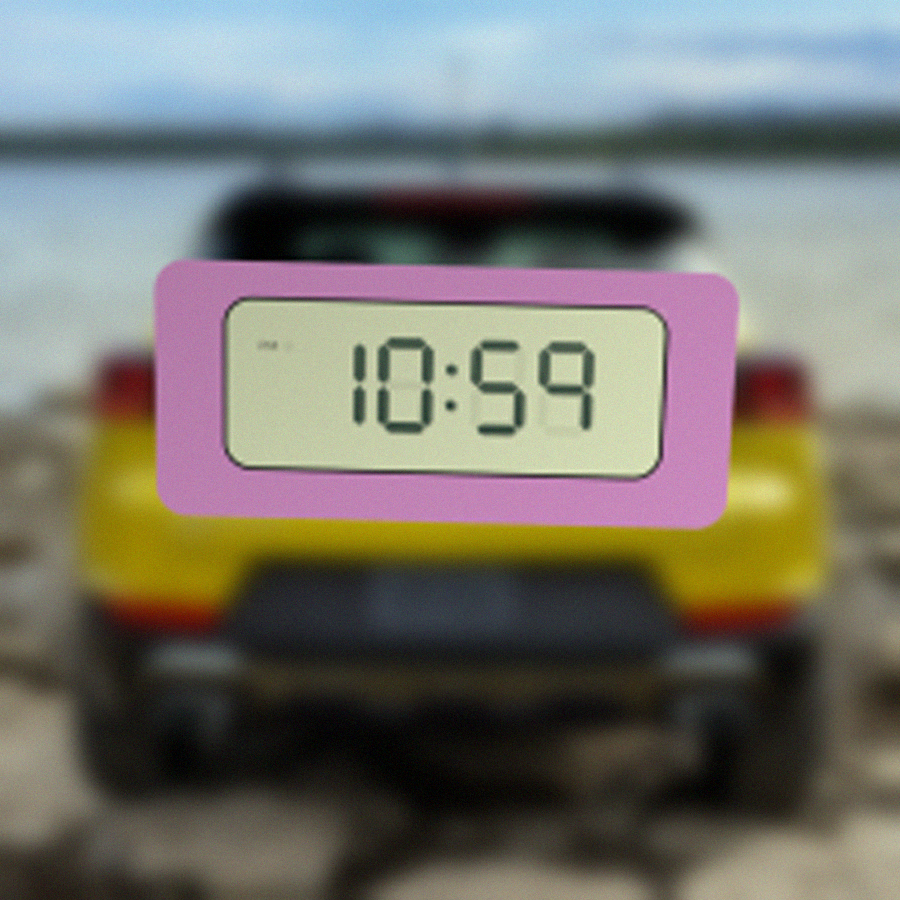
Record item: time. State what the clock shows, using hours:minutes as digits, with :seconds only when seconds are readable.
10:59
